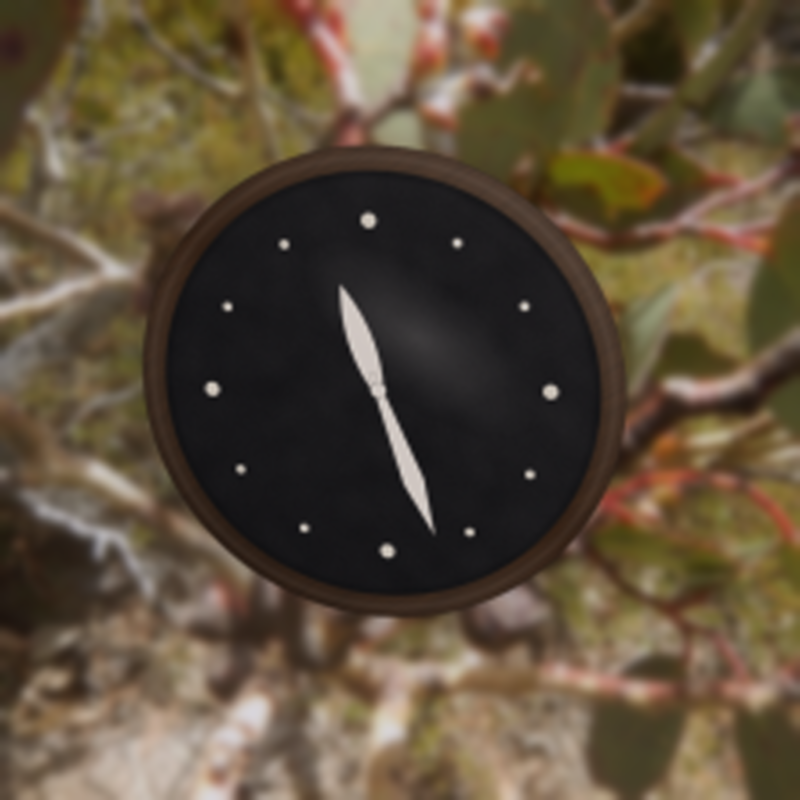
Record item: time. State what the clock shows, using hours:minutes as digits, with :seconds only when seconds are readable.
11:27
